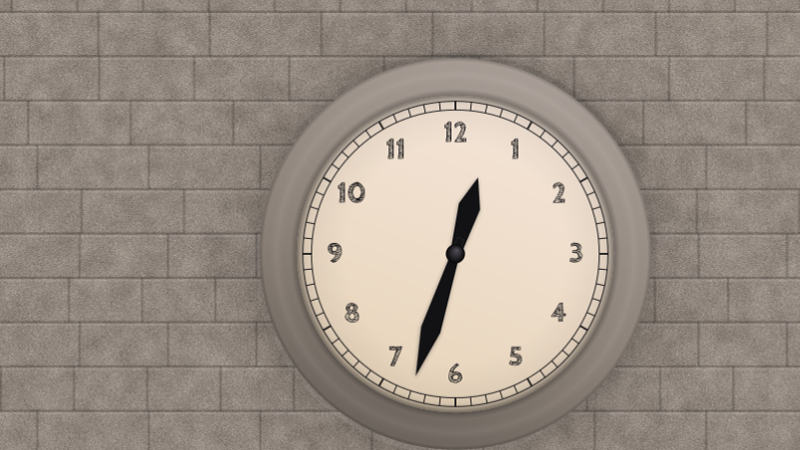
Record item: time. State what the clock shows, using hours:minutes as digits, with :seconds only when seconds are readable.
12:33
